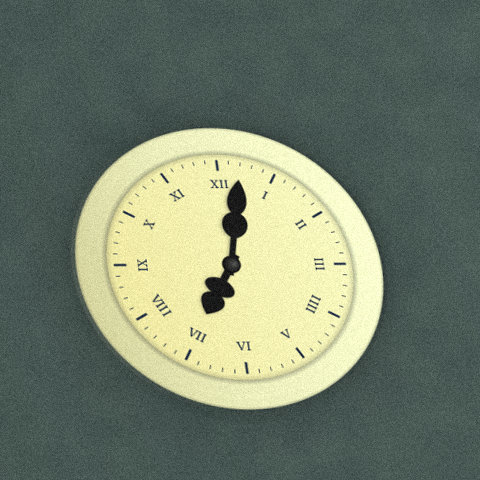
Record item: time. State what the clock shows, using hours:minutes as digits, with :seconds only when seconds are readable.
7:02
